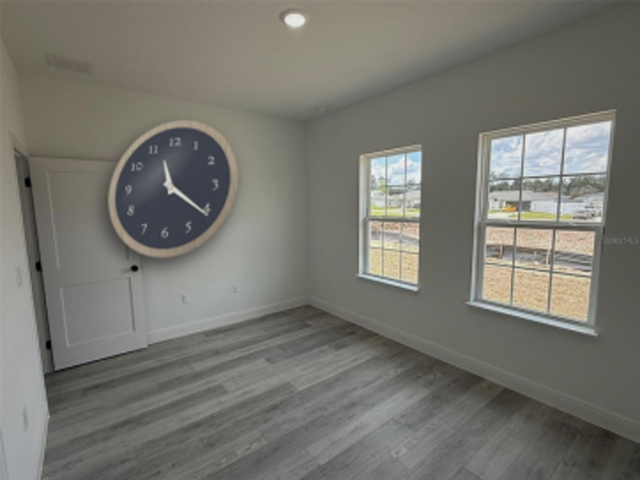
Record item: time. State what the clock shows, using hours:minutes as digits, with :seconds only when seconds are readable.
11:21
